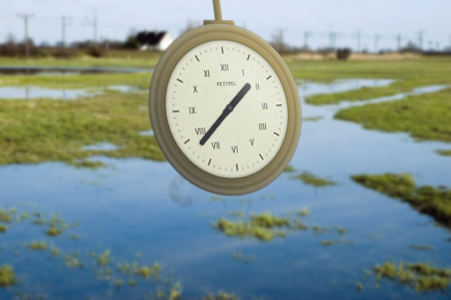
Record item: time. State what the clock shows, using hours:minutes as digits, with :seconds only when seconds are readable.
1:38
